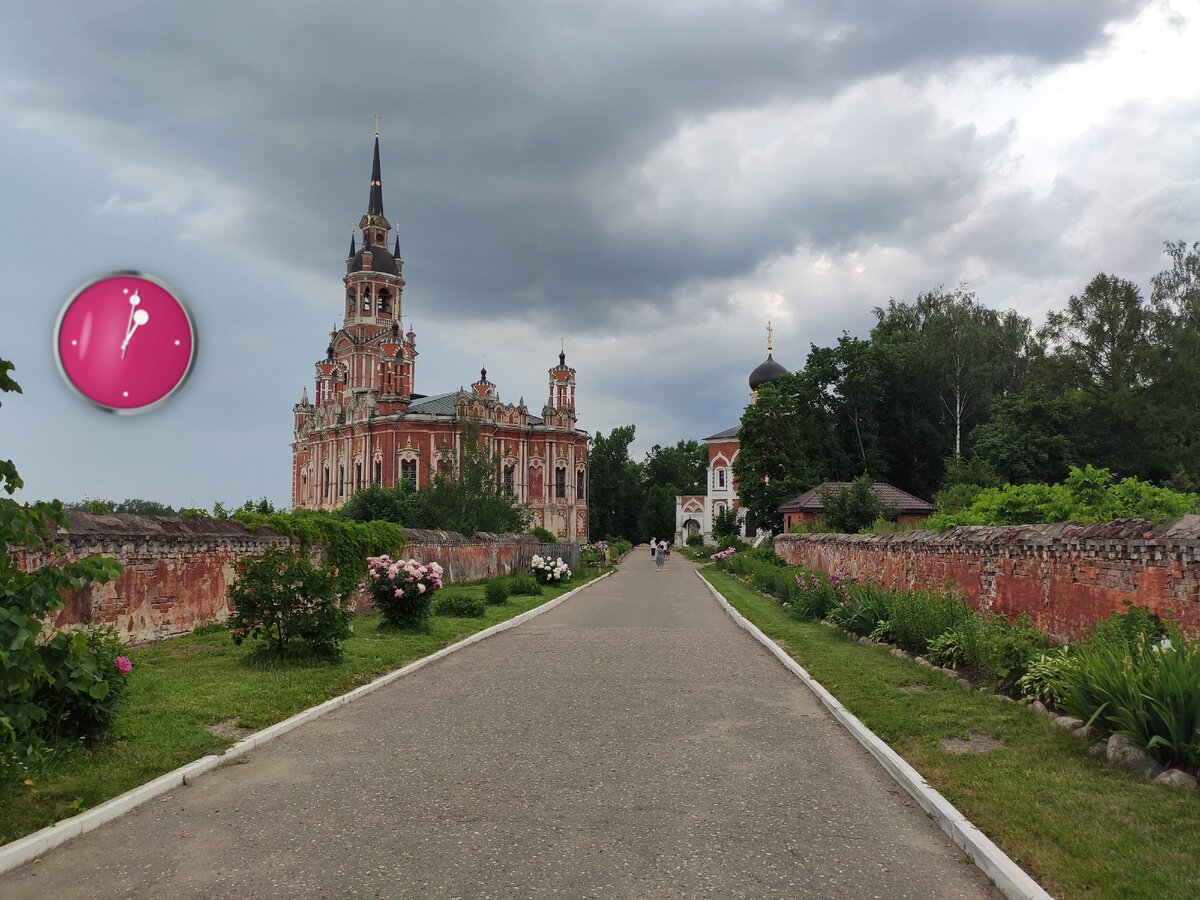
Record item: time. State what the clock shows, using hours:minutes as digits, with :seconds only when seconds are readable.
1:02:02
